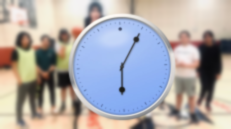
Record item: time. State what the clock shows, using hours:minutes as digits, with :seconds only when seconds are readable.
6:05
